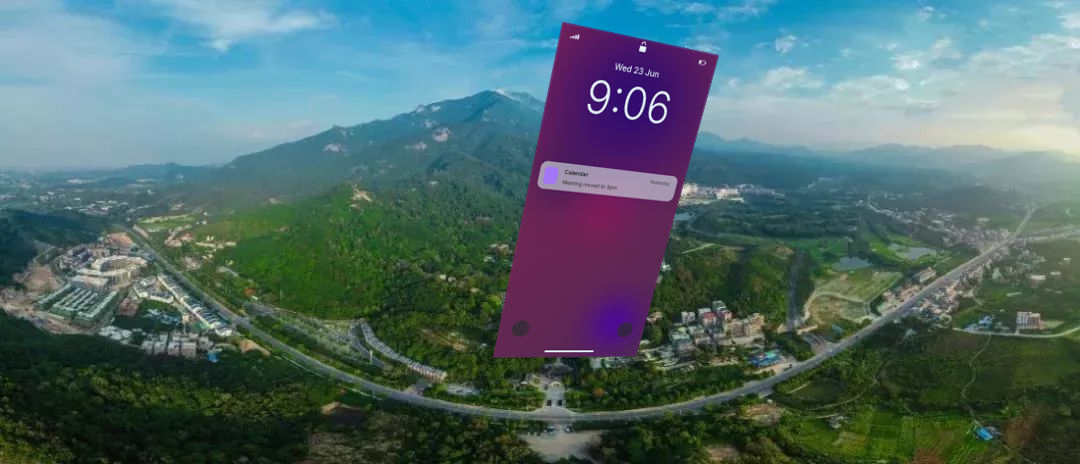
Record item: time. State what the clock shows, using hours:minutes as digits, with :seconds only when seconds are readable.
9:06
